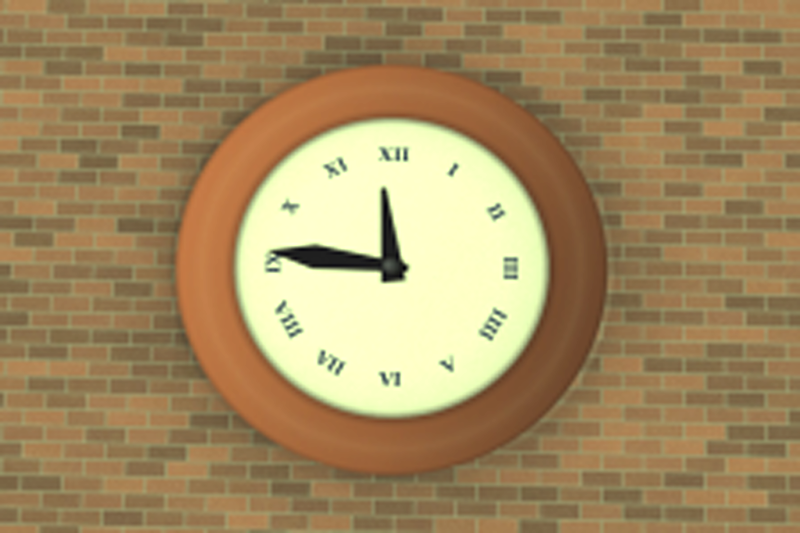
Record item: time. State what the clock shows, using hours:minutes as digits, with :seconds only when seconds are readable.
11:46
